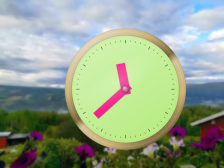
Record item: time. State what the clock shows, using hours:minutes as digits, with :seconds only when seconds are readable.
11:38
